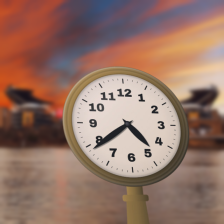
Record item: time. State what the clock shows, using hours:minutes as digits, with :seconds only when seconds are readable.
4:39
